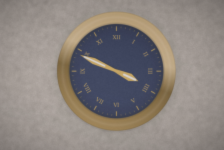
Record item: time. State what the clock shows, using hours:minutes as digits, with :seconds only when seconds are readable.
3:49
